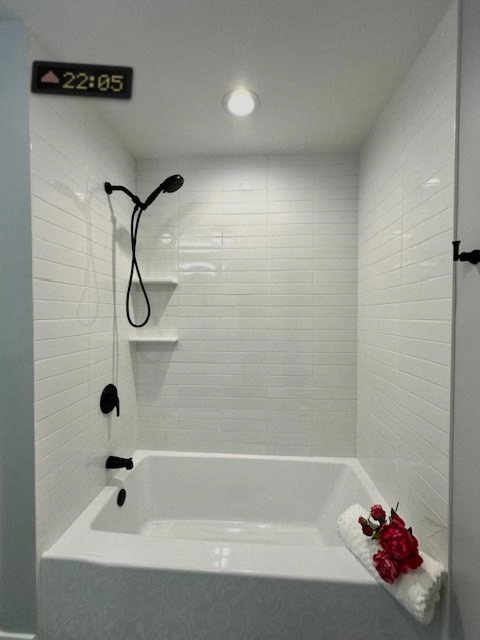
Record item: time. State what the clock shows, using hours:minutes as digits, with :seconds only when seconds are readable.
22:05
